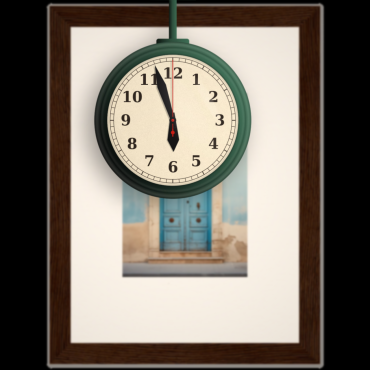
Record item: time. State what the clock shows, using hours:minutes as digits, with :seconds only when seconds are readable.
5:57:00
